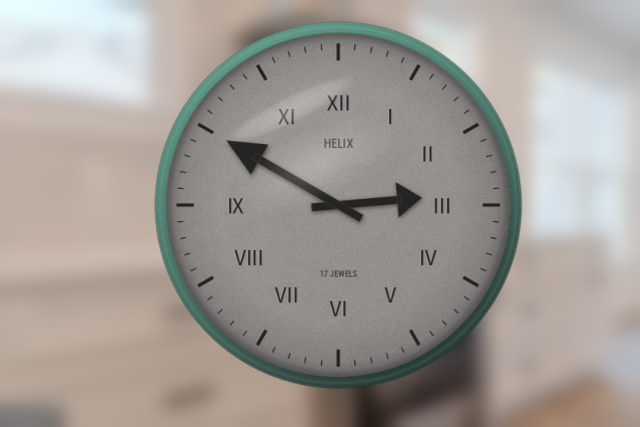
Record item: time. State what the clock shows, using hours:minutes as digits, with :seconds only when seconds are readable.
2:50
